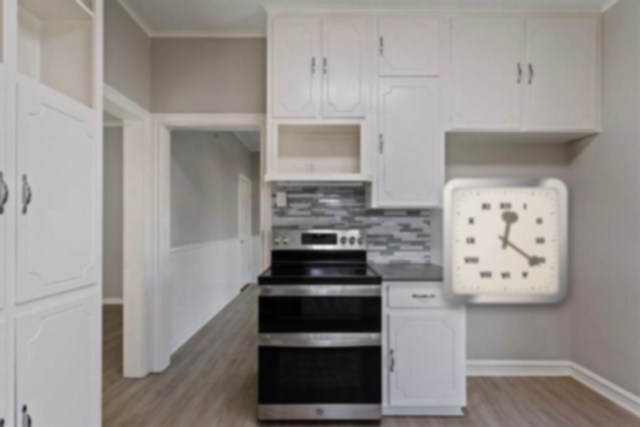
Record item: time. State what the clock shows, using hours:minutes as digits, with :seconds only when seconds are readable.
12:21
